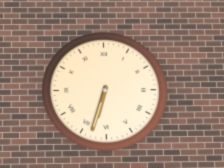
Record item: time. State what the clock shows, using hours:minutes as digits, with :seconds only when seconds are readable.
6:33
